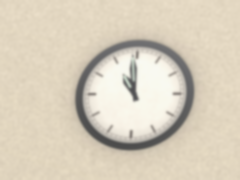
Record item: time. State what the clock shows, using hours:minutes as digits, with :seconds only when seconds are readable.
10:59
